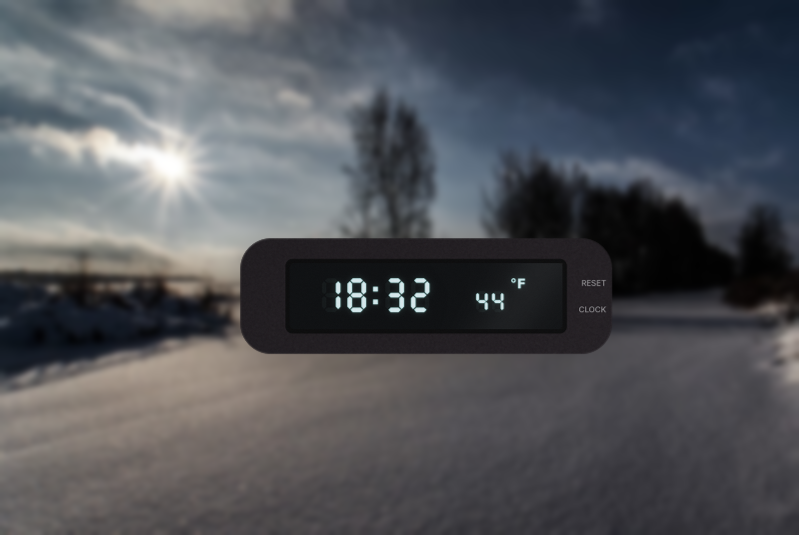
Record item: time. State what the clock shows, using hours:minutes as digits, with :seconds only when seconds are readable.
18:32
